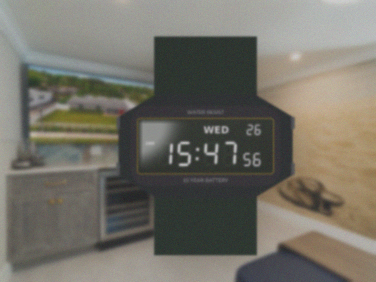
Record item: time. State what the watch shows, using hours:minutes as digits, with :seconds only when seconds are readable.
15:47:56
